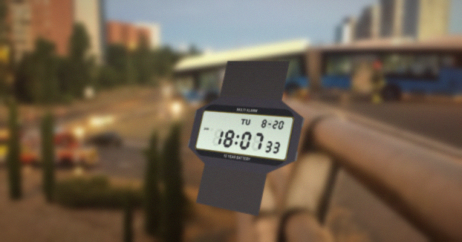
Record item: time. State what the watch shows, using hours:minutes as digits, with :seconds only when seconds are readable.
18:07:33
